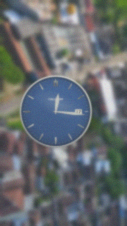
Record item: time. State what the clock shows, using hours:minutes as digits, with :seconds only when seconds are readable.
12:16
